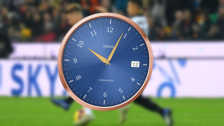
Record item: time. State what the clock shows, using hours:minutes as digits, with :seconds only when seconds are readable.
10:04
